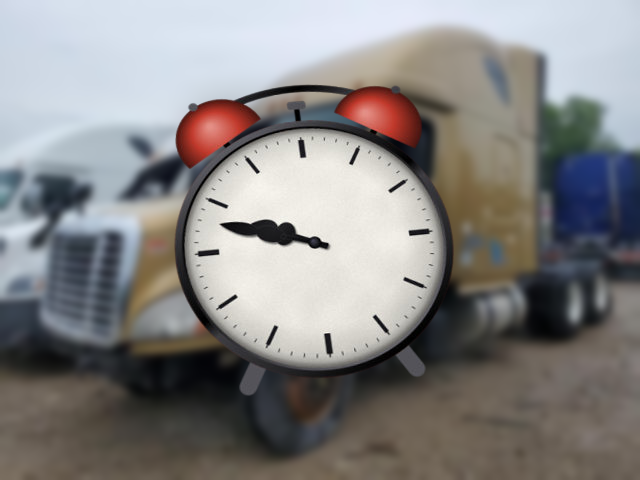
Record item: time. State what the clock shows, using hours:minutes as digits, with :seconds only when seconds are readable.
9:48
